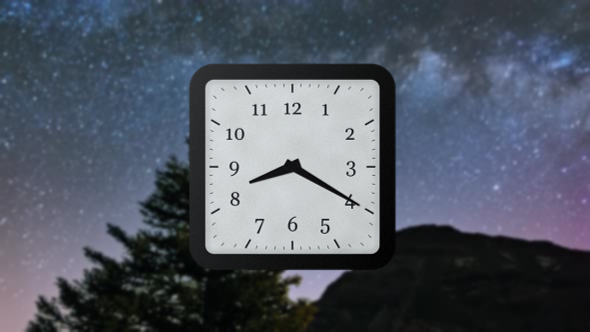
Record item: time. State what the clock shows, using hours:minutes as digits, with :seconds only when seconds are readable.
8:20
